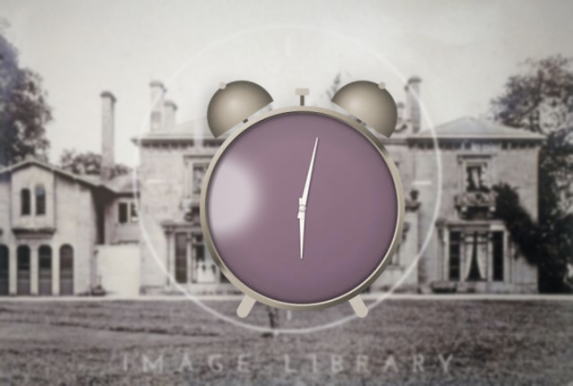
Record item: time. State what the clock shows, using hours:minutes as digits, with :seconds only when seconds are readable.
6:02
